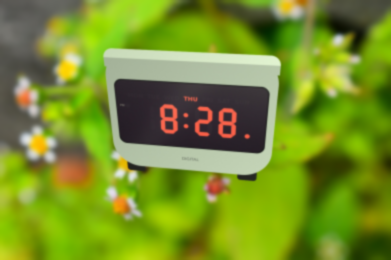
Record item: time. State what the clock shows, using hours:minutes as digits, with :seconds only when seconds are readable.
8:28
